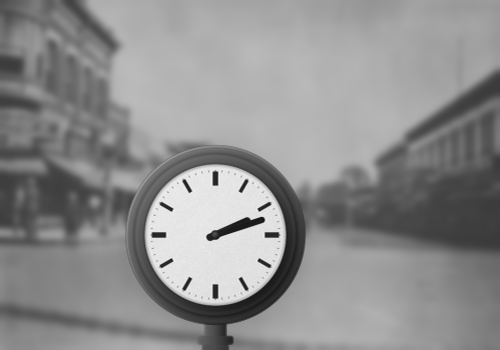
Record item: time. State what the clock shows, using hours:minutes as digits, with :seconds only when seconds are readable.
2:12
